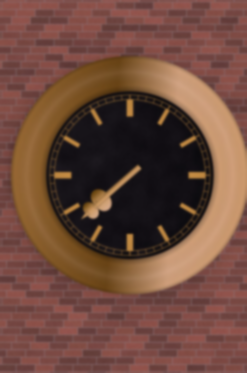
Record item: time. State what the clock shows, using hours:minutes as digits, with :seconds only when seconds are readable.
7:38
